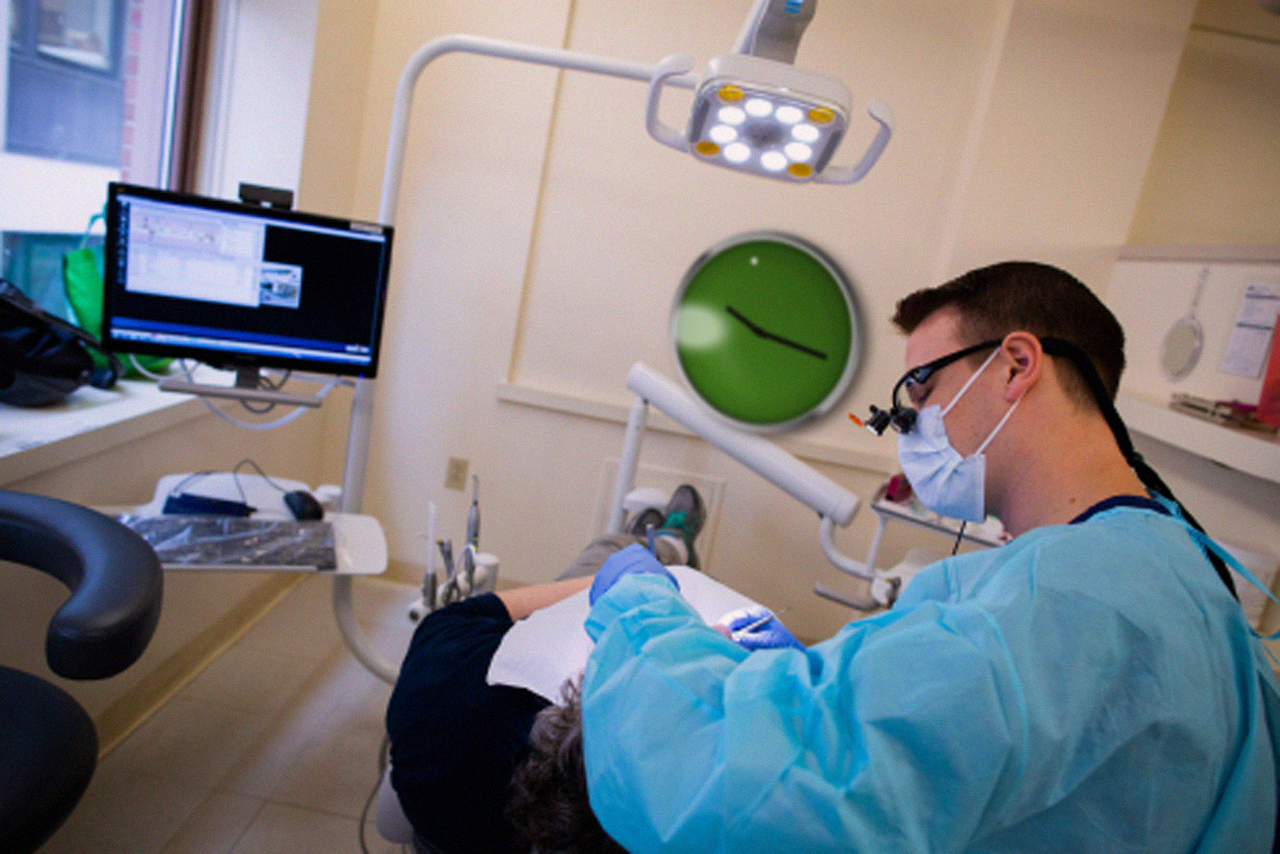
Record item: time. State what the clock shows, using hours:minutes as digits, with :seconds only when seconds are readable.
10:19
